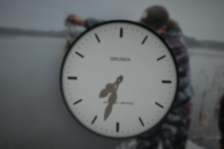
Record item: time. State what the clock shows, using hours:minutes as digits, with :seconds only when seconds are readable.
7:33
